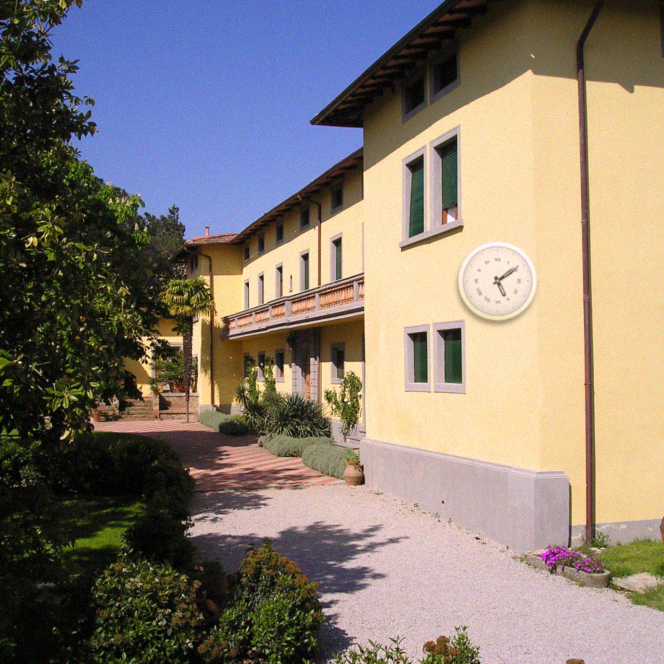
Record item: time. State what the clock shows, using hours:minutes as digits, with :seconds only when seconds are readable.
5:09
